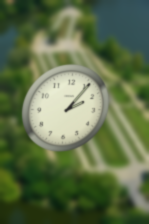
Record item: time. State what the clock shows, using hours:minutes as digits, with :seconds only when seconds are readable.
2:06
